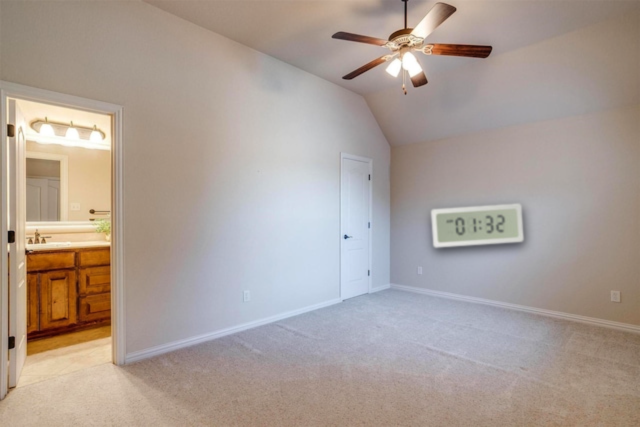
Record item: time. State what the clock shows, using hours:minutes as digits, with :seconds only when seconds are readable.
1:32
